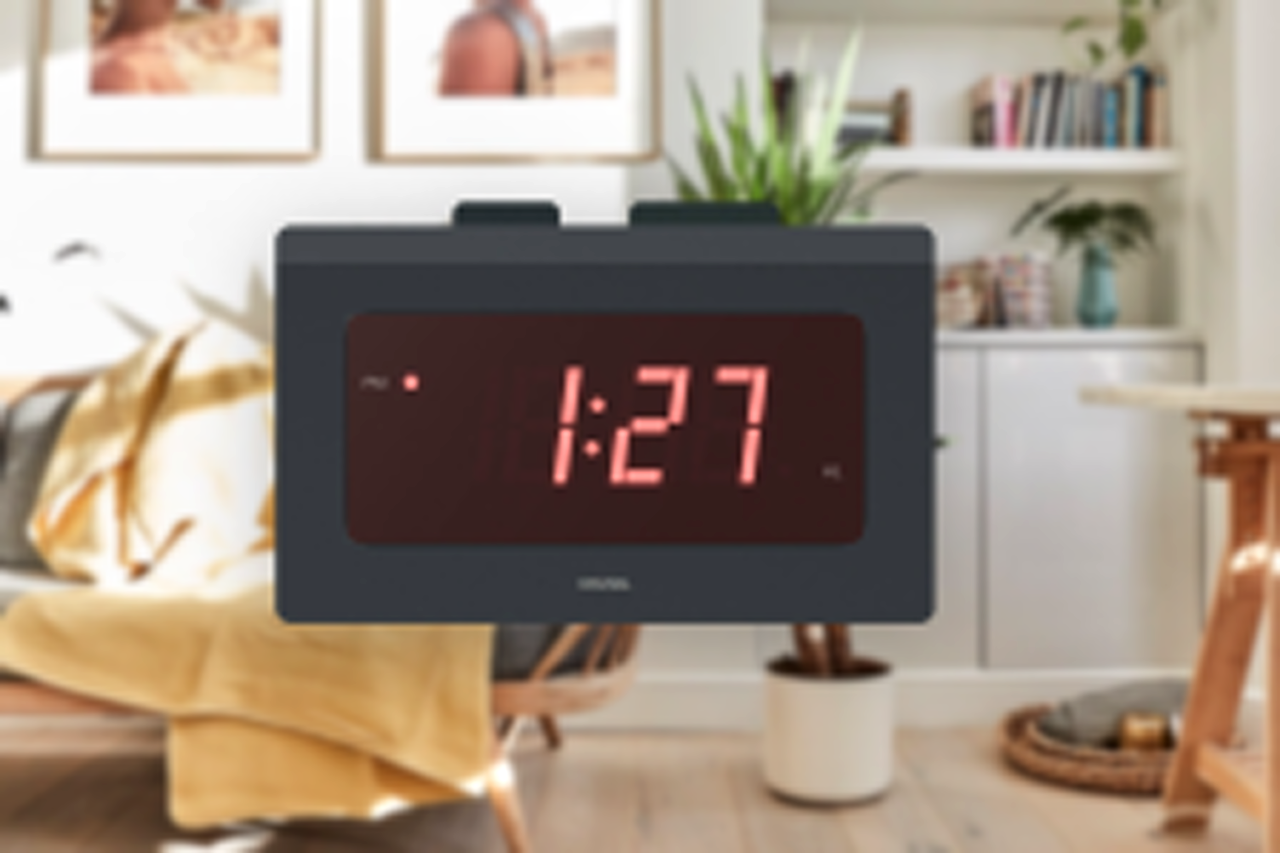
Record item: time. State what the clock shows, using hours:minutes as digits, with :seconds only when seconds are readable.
1:27
